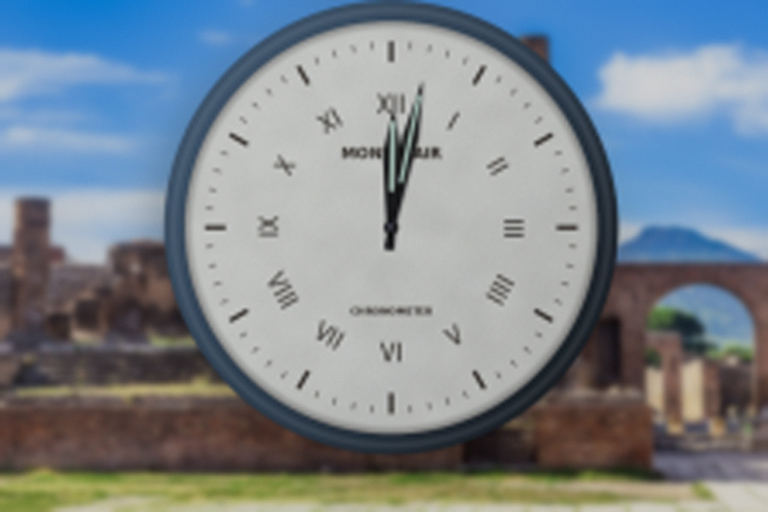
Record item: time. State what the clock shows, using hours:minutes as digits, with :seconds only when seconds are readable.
12:02
